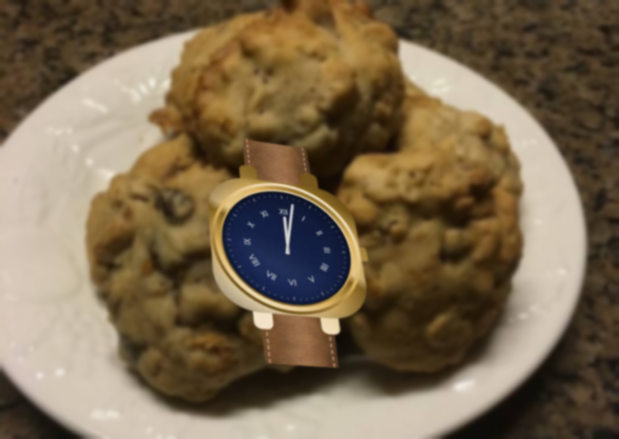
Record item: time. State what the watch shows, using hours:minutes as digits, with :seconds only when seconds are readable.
12:02
